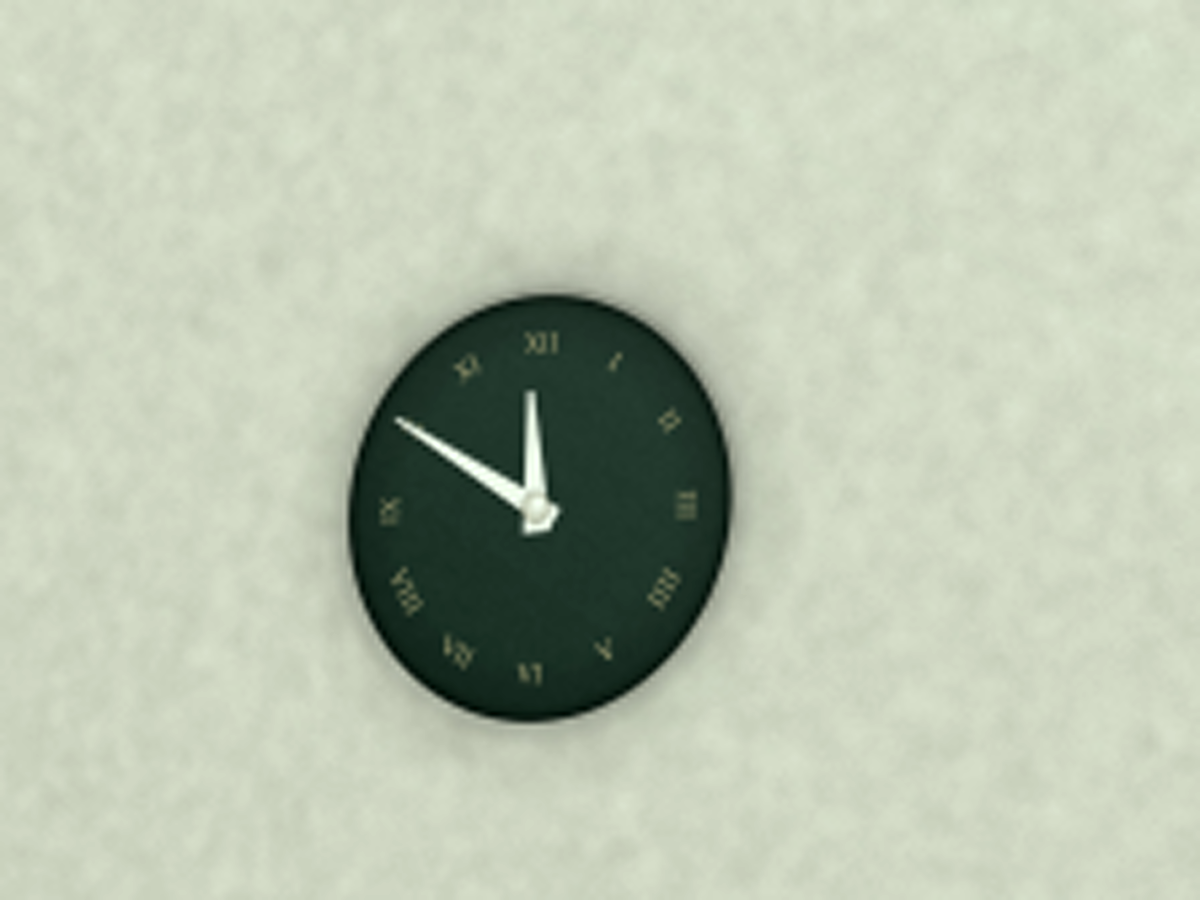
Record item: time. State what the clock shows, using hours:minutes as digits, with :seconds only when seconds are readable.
11:50
